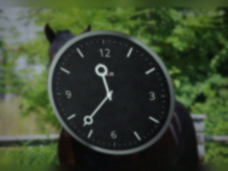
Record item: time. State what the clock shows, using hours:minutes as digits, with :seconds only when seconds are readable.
11:37
